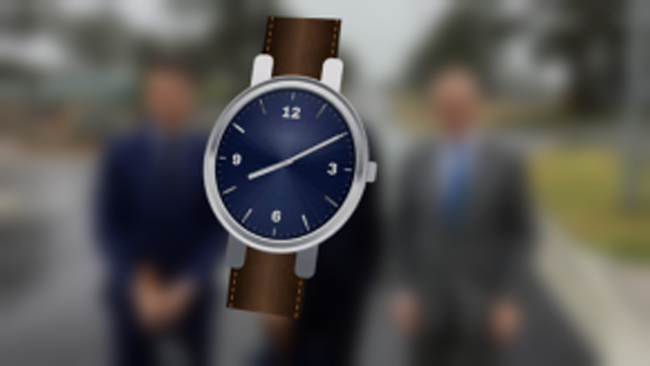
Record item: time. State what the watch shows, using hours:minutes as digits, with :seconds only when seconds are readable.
8:10
